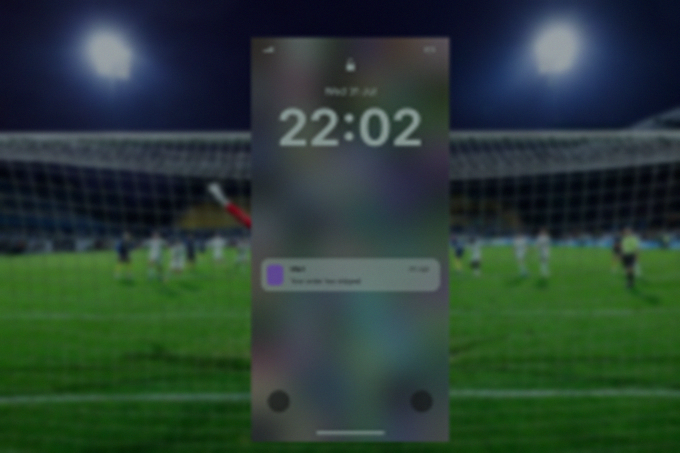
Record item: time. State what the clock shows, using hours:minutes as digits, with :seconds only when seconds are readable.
22:02
